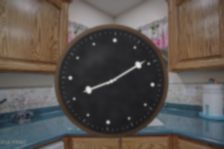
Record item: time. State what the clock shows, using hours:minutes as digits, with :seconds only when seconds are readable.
8:09
